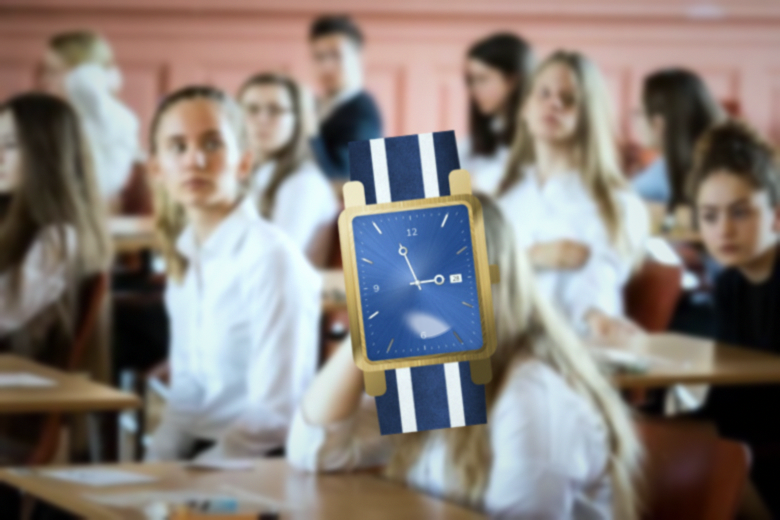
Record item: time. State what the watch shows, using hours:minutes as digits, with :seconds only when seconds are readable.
2:57
